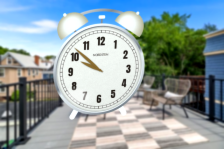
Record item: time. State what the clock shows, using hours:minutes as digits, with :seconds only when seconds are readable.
9:52
